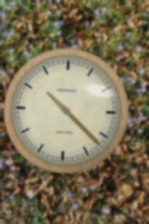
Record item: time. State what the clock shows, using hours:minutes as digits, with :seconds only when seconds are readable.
10:22
